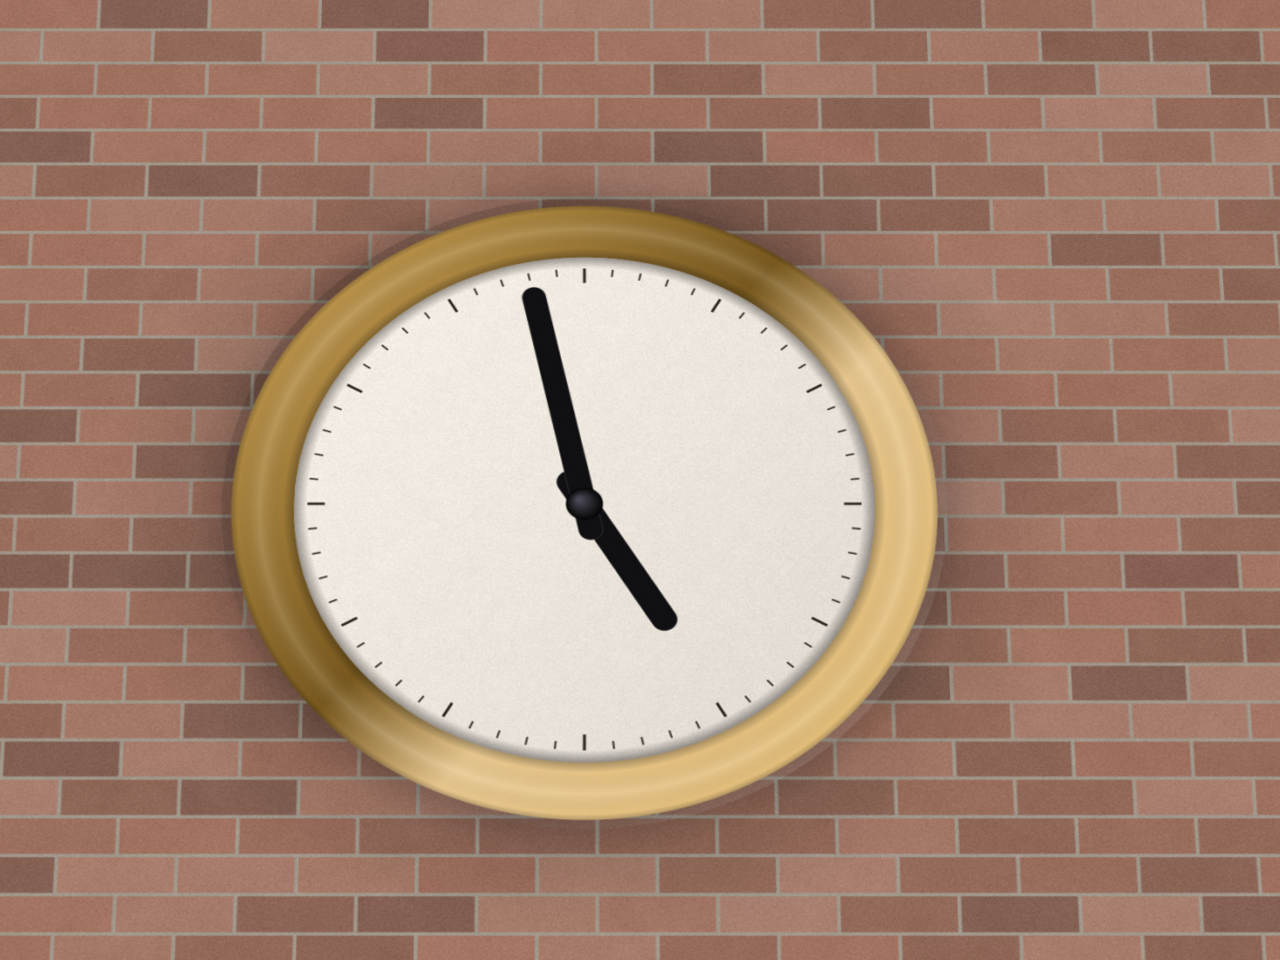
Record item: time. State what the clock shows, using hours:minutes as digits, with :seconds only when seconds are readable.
4:58
